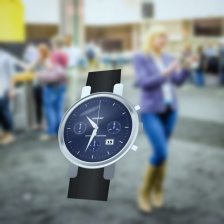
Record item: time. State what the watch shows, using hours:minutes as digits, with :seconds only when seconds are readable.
10:33
